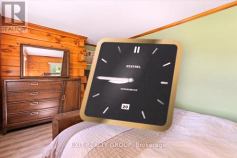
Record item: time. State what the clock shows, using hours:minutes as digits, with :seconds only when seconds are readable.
8:45
